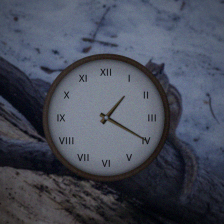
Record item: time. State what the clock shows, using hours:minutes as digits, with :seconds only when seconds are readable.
1:20
